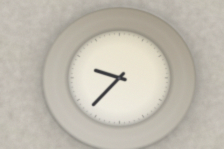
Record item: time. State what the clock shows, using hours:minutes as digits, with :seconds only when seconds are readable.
9:37
